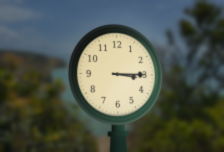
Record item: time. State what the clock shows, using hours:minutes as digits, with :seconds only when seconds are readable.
3:15
